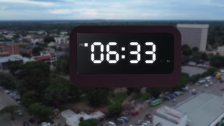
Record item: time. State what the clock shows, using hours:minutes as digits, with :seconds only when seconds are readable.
6:33
